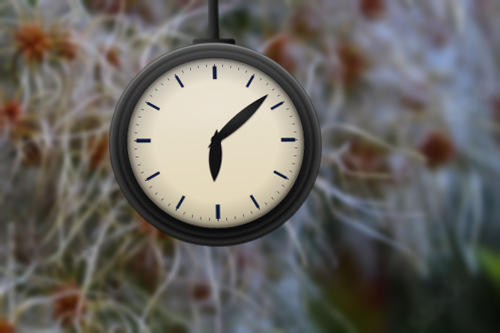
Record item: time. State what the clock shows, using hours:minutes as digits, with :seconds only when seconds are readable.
6:08
